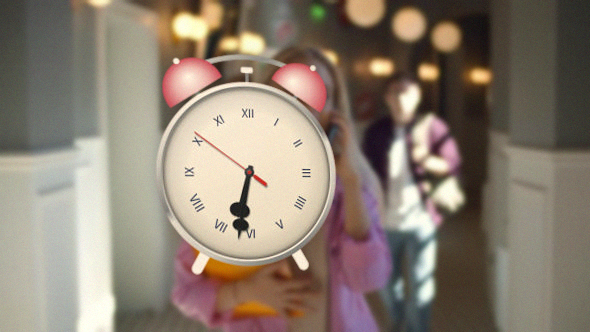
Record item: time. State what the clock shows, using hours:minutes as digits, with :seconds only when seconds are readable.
6:31:51
